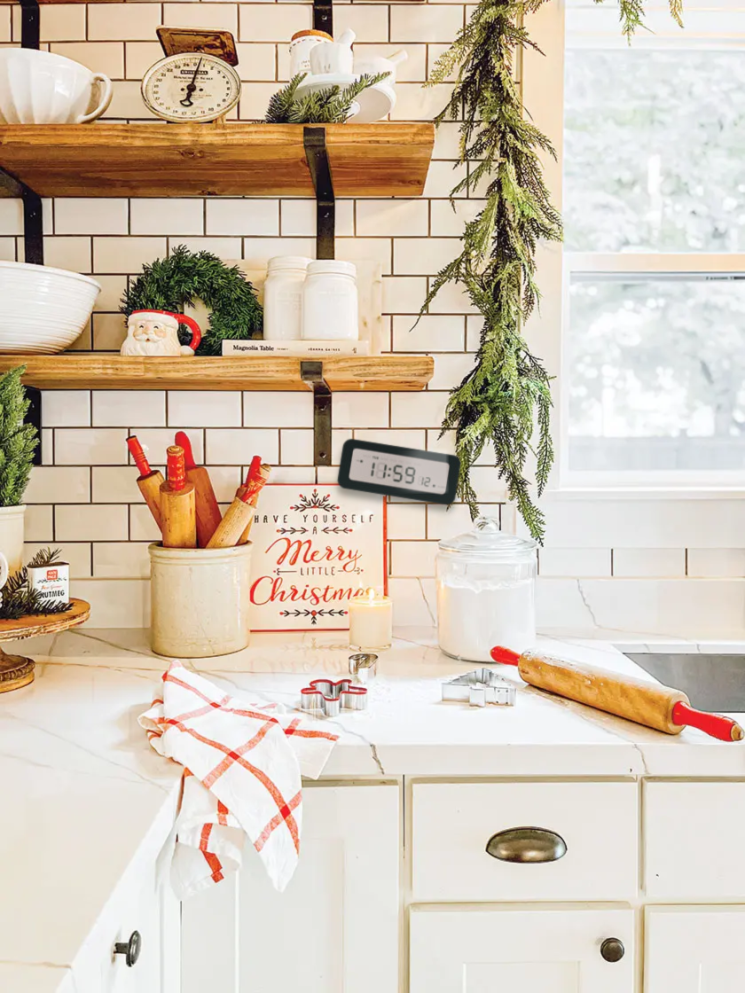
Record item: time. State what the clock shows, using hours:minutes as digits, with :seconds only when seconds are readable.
11:59:12
